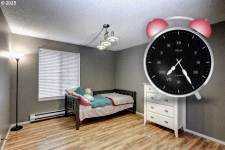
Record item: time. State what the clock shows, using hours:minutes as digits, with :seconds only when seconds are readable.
7:25
